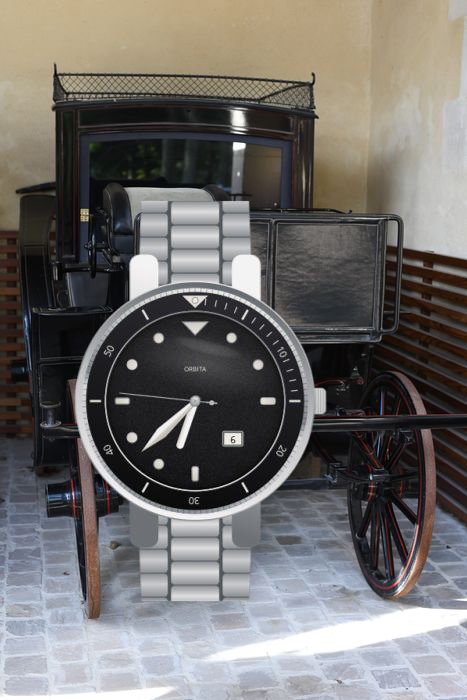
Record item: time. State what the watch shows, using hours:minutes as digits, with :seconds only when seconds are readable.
6:37:46
